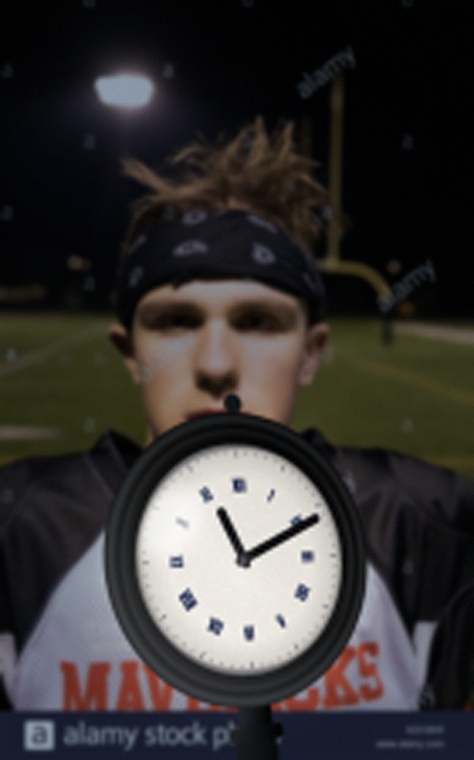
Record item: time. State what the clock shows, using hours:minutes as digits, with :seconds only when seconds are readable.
11:11
